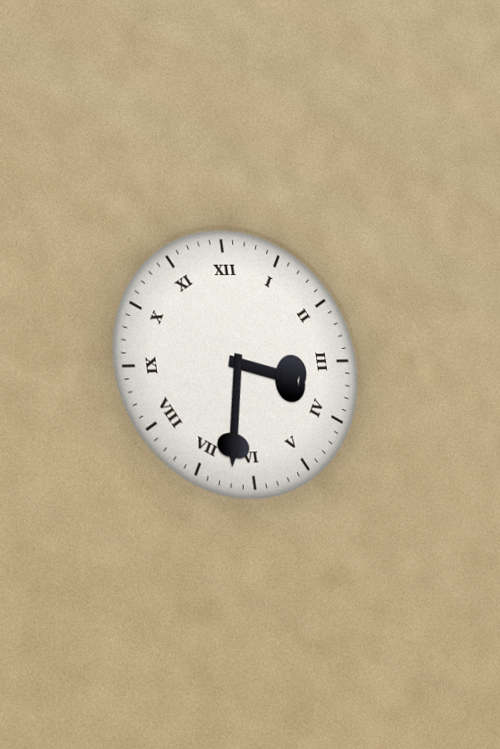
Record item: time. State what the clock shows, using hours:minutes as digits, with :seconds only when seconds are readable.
3:32
